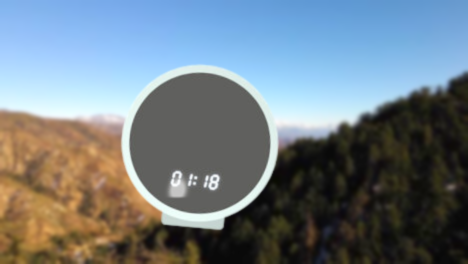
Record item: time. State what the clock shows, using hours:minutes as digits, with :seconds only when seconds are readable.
1:18
